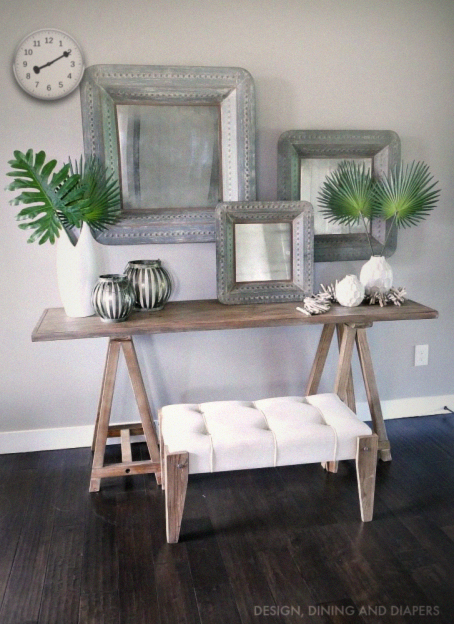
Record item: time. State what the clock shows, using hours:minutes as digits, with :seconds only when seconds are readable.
8:10
